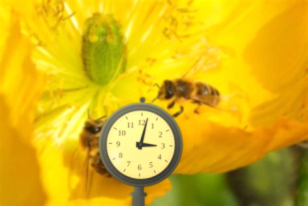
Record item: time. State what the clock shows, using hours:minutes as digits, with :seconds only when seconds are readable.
3:02
